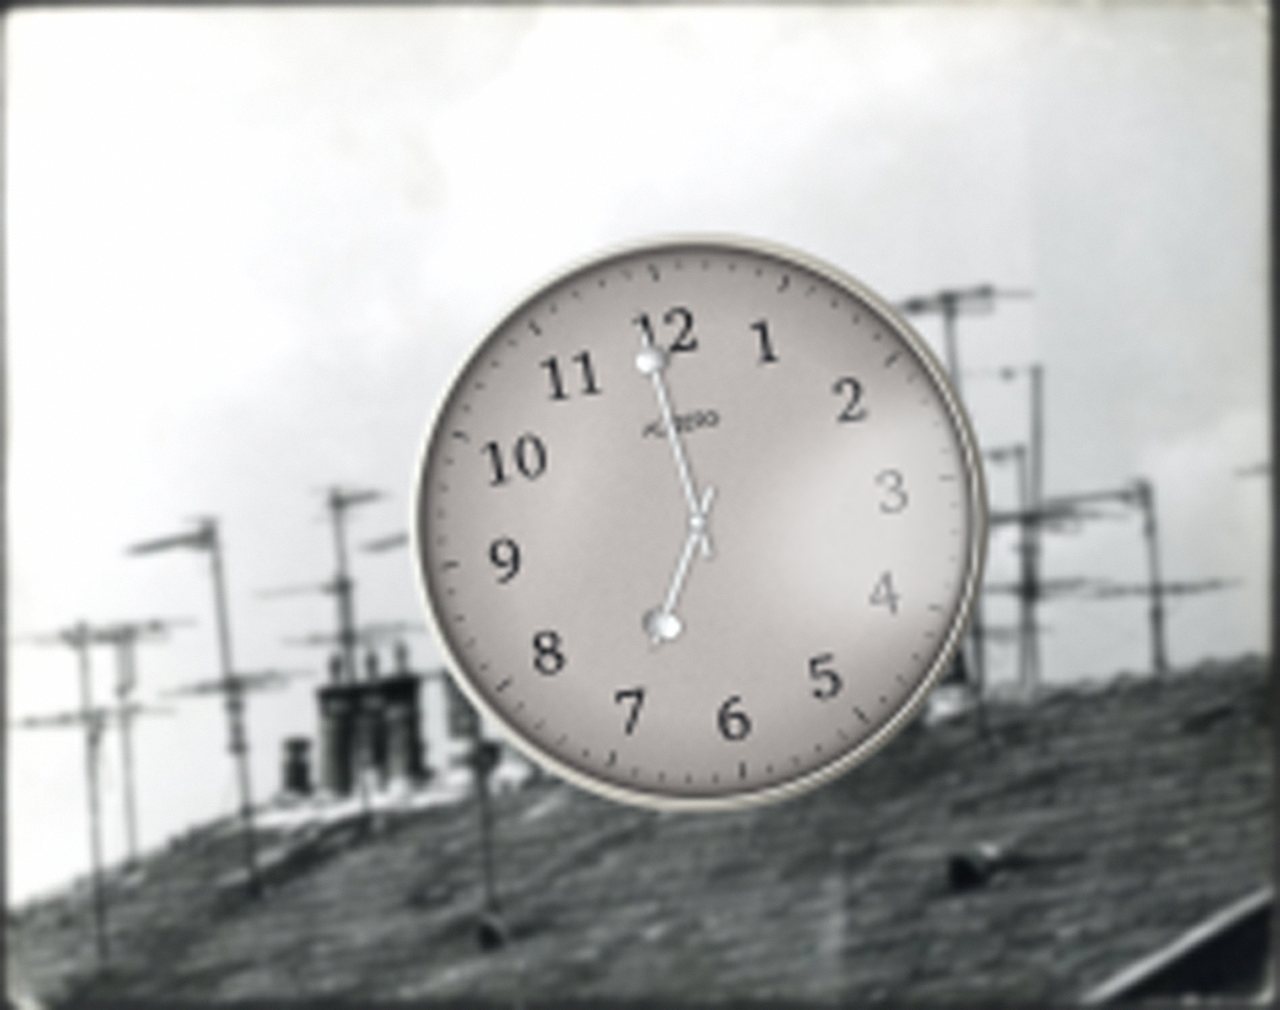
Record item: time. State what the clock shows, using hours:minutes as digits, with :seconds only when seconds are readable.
6:59
